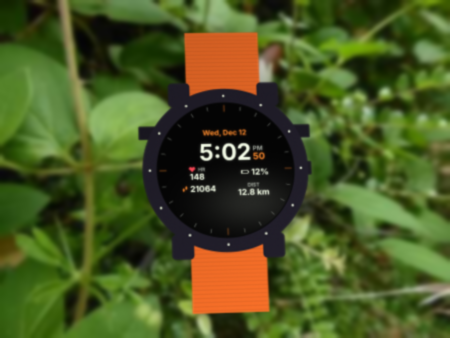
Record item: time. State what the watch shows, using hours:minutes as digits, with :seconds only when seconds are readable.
5:02
